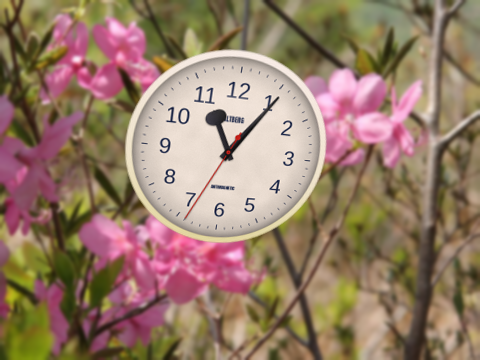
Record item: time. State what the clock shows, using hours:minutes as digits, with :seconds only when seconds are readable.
11:05:34
